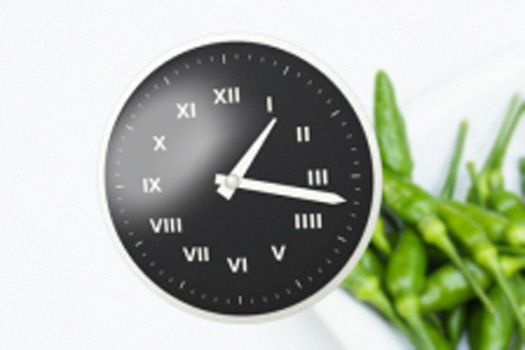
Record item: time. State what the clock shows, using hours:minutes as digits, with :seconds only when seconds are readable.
1:17
